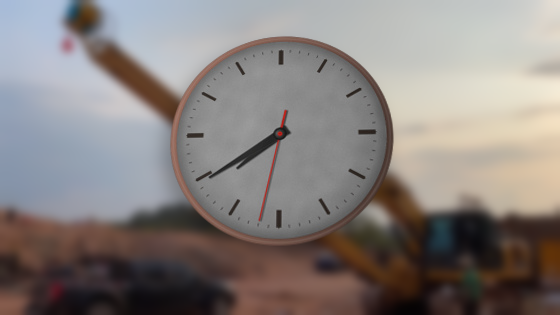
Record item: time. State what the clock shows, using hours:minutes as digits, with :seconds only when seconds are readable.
7:39:32
